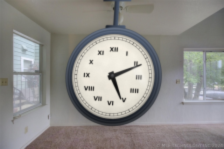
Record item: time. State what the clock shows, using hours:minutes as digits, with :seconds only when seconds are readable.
5:11
